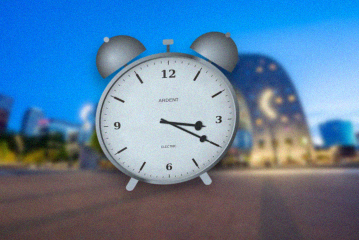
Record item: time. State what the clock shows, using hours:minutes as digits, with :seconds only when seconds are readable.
3:20
